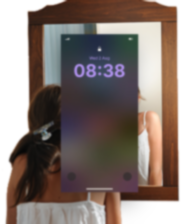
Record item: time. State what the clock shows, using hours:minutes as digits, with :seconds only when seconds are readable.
8:38
